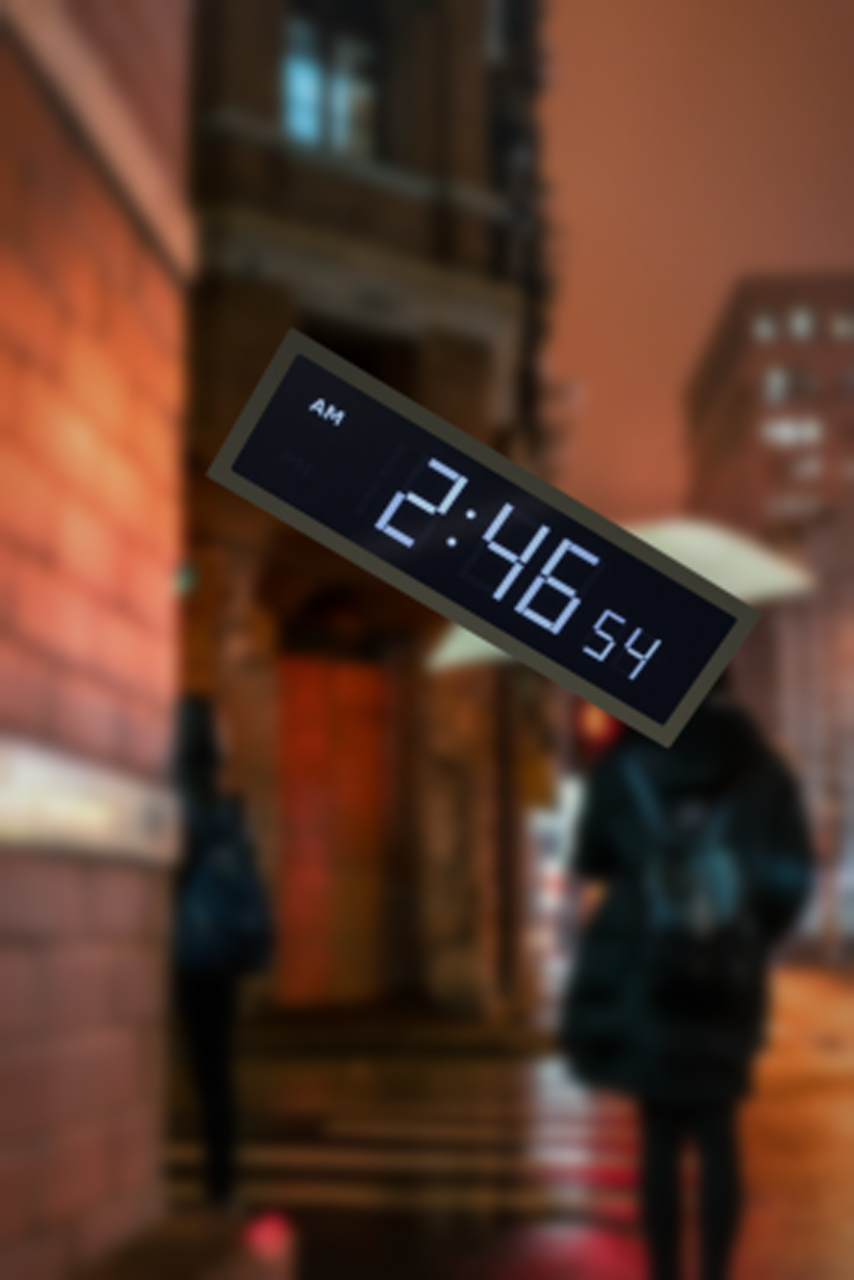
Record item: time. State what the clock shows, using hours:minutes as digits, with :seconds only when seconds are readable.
2:46:54
